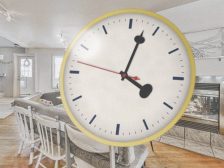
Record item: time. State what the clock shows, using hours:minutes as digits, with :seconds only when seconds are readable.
4:02:47
